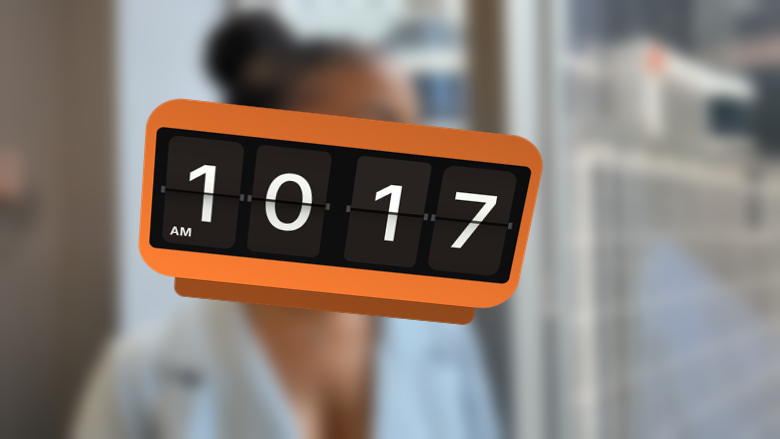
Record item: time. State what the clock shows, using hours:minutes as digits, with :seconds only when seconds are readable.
10:17
